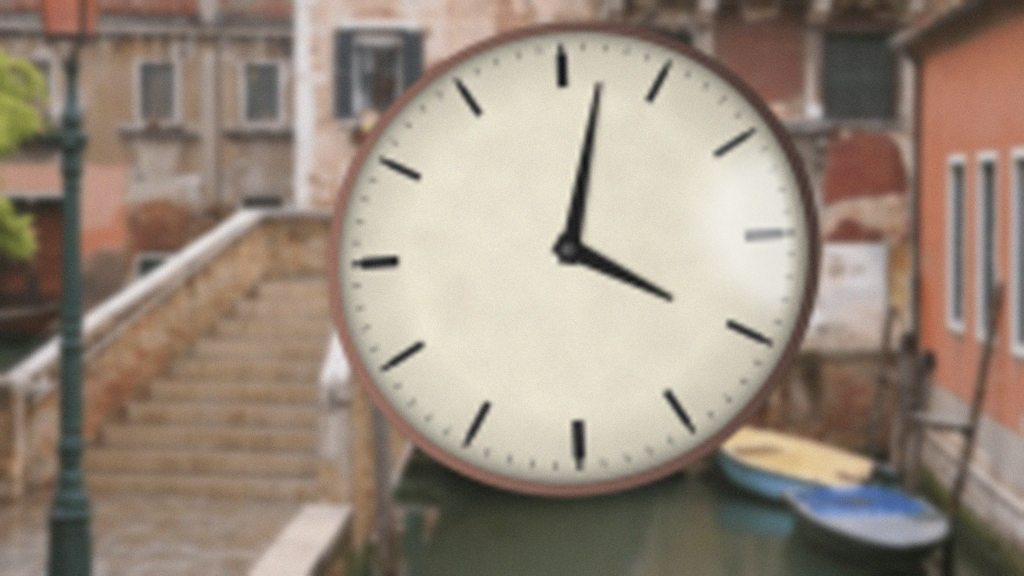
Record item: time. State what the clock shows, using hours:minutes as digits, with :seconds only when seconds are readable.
4:02
